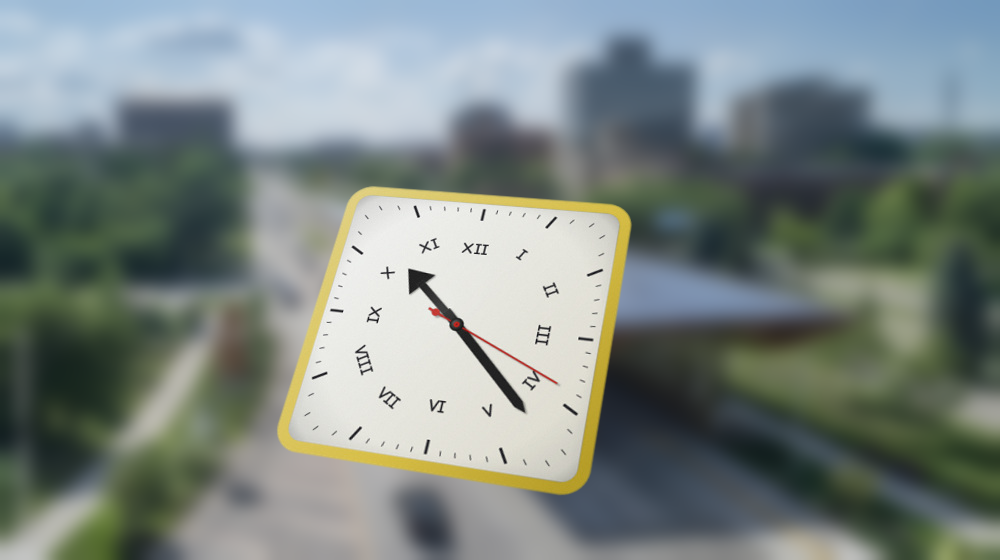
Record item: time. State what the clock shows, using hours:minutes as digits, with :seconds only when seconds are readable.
10:22:19
